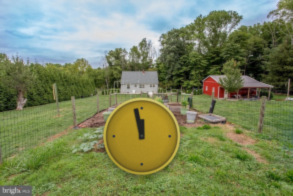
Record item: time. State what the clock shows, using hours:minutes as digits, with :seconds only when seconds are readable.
11:58
